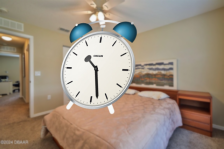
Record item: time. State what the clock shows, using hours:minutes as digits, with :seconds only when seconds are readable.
10:28
